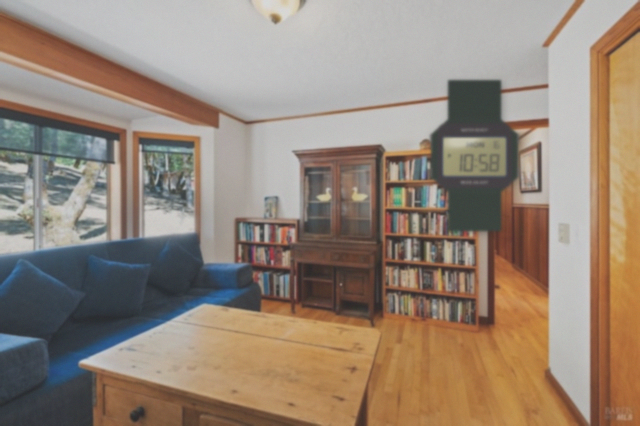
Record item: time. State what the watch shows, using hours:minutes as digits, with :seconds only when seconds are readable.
10:58
